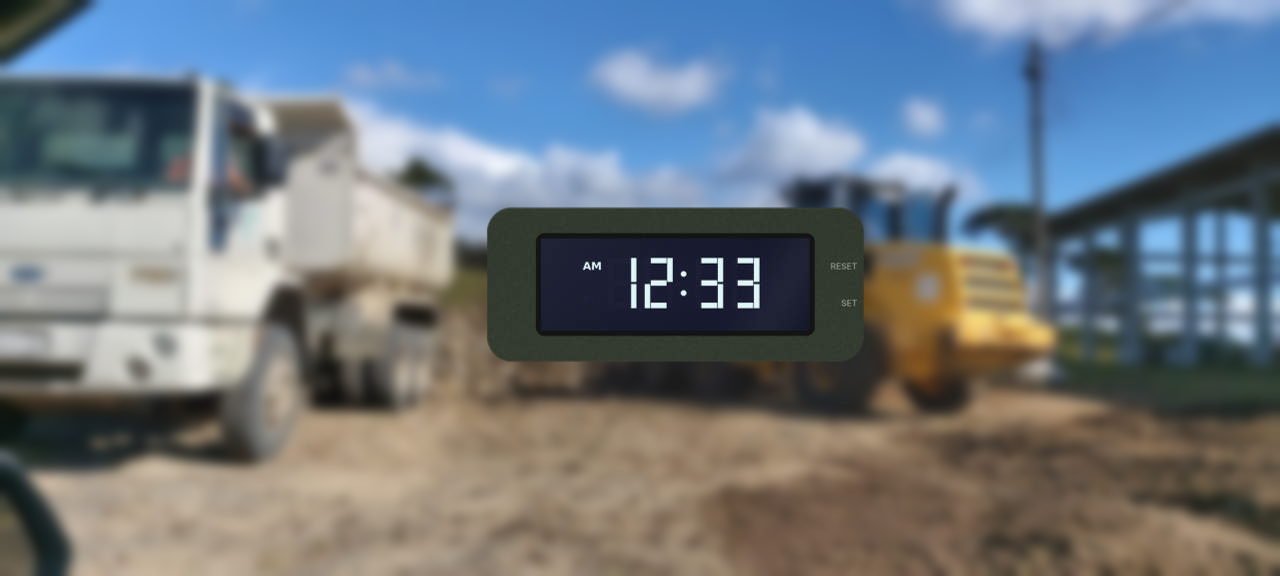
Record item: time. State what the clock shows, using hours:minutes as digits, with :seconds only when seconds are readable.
12:33
